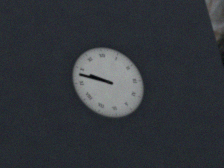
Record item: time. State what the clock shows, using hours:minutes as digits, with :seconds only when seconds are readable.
9:48
